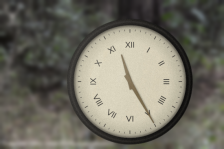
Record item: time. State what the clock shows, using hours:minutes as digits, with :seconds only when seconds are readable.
11:25
